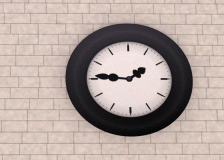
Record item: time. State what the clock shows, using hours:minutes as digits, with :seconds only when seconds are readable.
1:46
